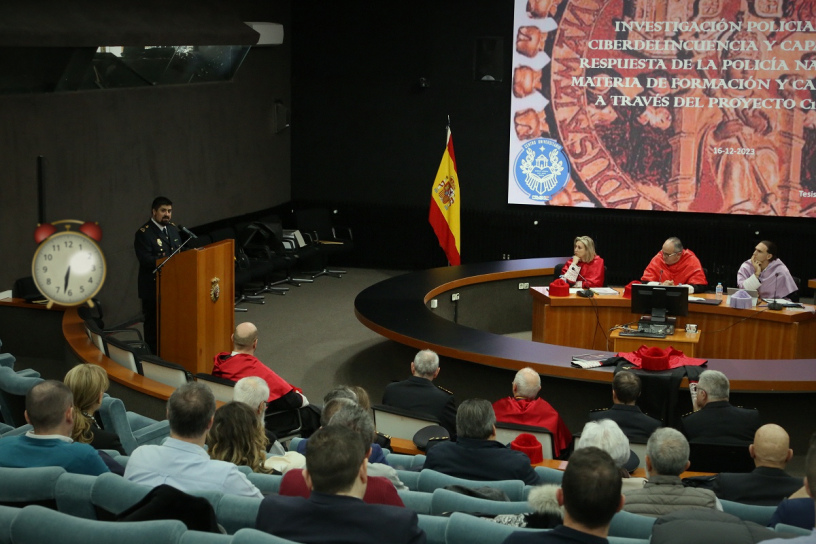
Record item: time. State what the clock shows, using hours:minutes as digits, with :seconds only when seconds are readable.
6:32
